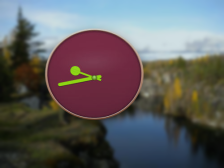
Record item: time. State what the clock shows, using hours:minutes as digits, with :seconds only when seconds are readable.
9:43
